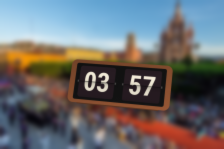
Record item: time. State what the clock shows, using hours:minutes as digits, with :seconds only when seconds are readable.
3:57
